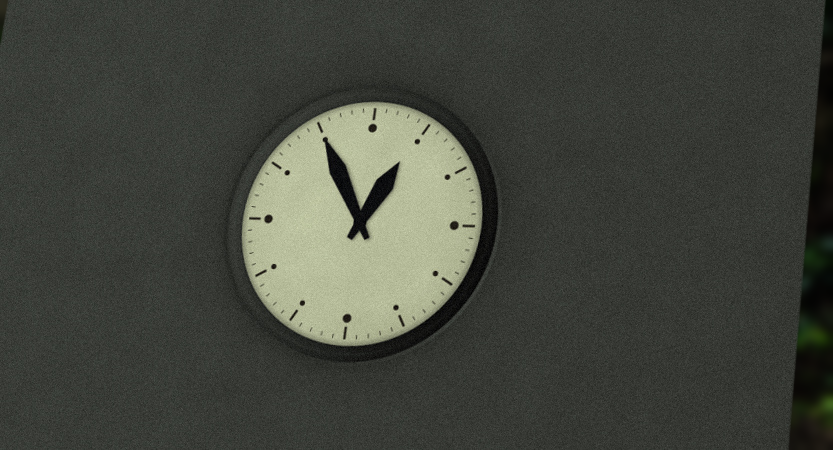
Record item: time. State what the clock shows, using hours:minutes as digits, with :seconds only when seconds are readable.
12:55
